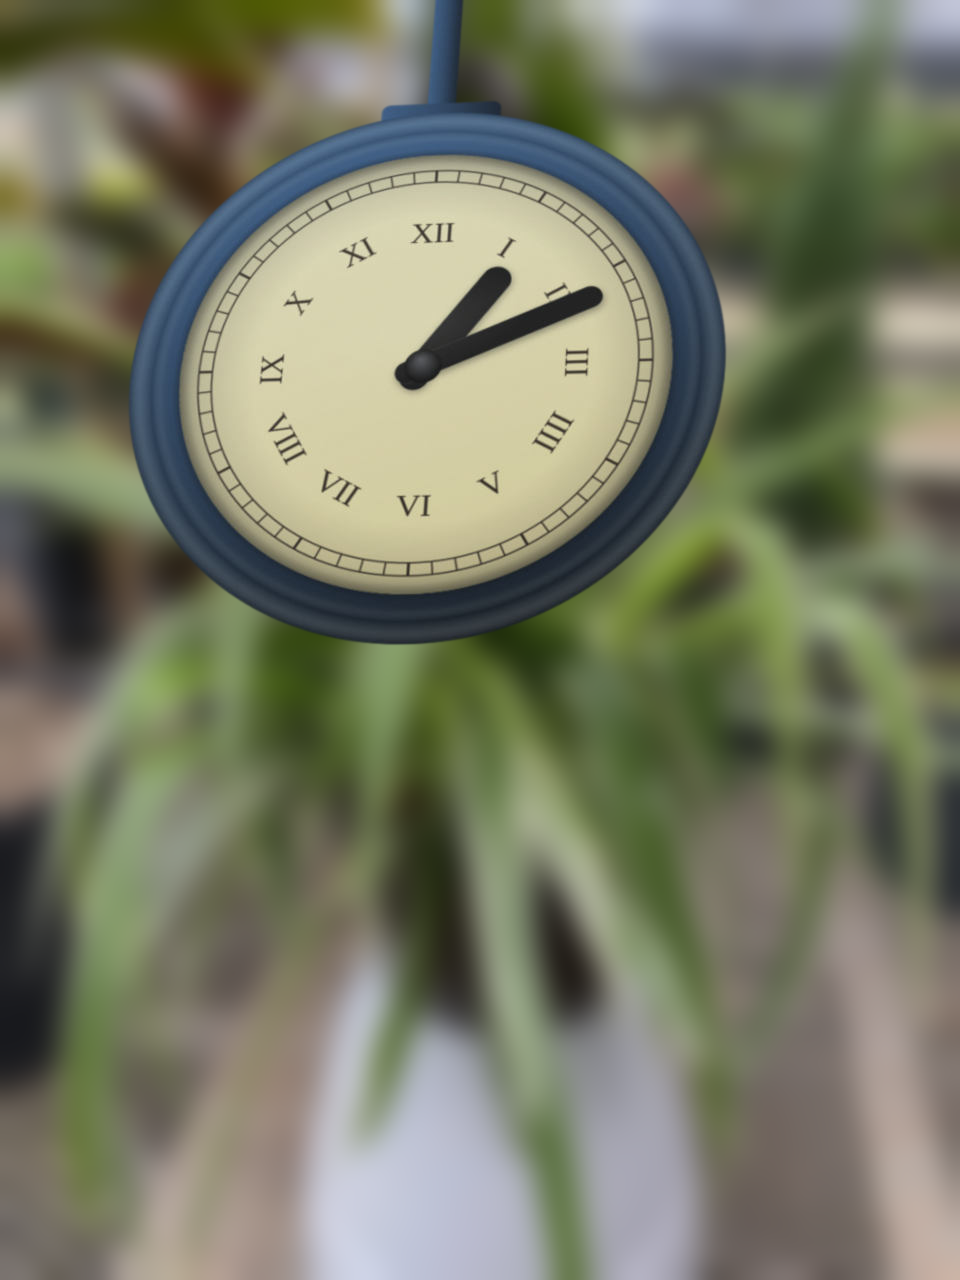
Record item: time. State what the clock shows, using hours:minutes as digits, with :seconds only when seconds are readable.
1:11
